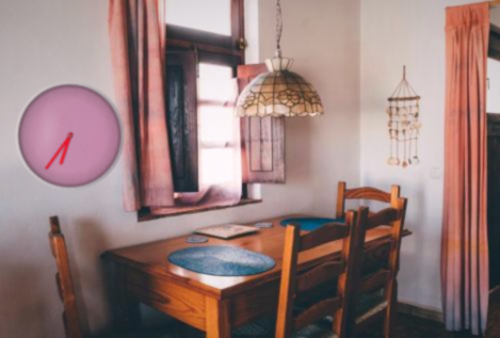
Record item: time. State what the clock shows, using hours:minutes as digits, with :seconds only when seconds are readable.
6:36
